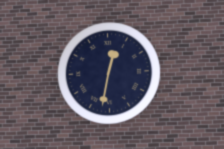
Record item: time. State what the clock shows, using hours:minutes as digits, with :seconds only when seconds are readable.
12:32
